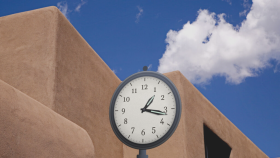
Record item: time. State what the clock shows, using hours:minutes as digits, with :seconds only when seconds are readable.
1:17
